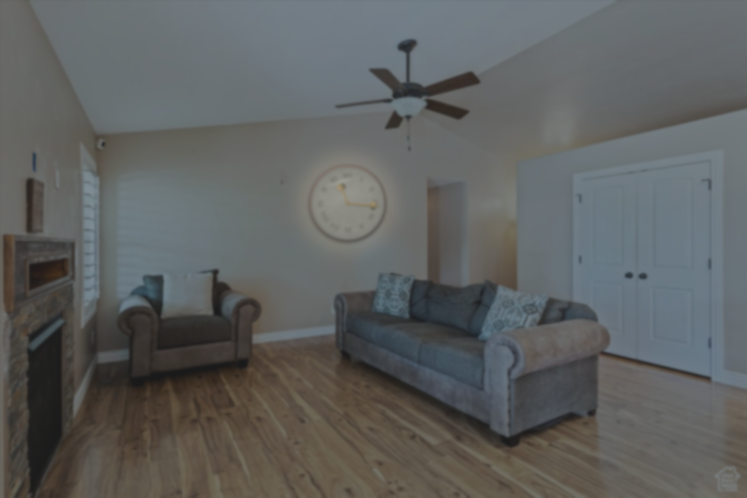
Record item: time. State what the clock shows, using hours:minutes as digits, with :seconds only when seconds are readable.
11:16
